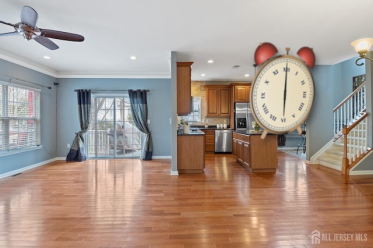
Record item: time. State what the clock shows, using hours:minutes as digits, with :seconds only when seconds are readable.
6:00
